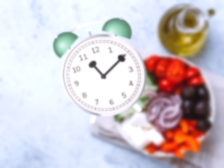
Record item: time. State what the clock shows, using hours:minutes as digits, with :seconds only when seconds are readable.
11:10
